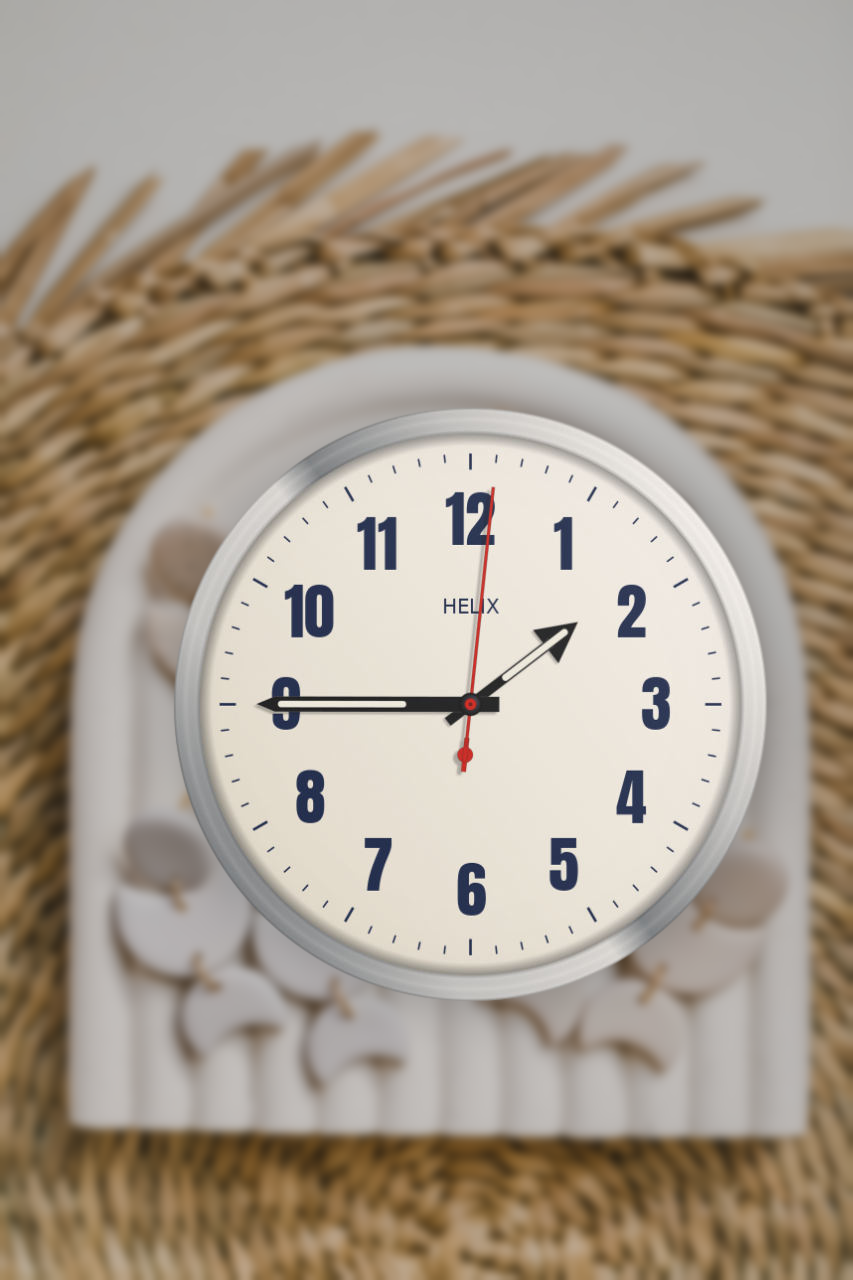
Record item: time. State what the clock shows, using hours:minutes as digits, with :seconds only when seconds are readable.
1:45:01
